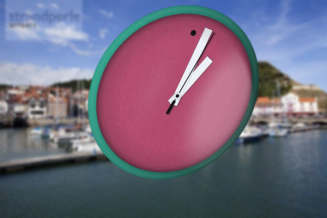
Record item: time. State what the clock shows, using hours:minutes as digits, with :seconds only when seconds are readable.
1:02:03
